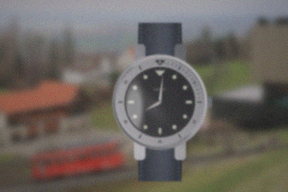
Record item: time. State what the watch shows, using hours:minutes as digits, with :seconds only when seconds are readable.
8:01
